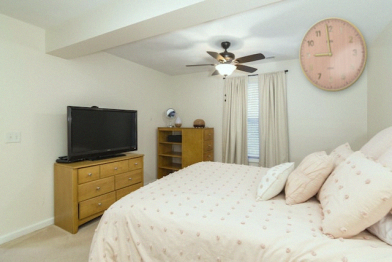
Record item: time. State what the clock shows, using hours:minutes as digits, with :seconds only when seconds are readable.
8:59
